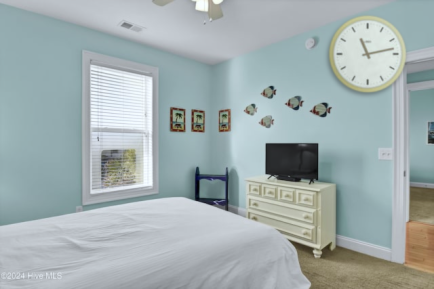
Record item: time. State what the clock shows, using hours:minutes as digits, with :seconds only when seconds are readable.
11:13
